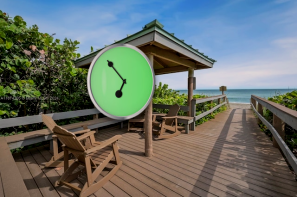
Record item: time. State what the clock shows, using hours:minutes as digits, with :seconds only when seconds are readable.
6:53
